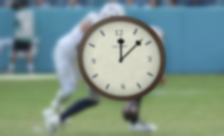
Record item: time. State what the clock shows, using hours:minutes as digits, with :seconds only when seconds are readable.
12:08
